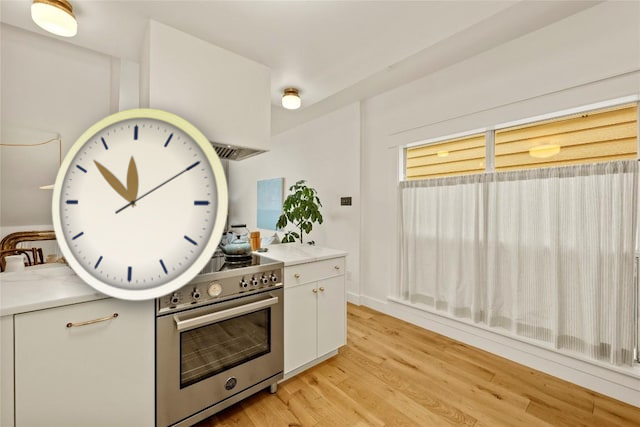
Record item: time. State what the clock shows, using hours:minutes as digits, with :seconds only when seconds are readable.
11:52:10
